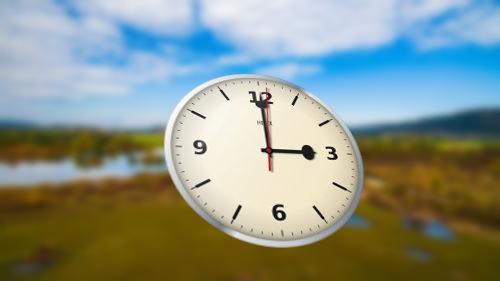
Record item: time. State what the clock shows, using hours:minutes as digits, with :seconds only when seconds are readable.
3:00:01
